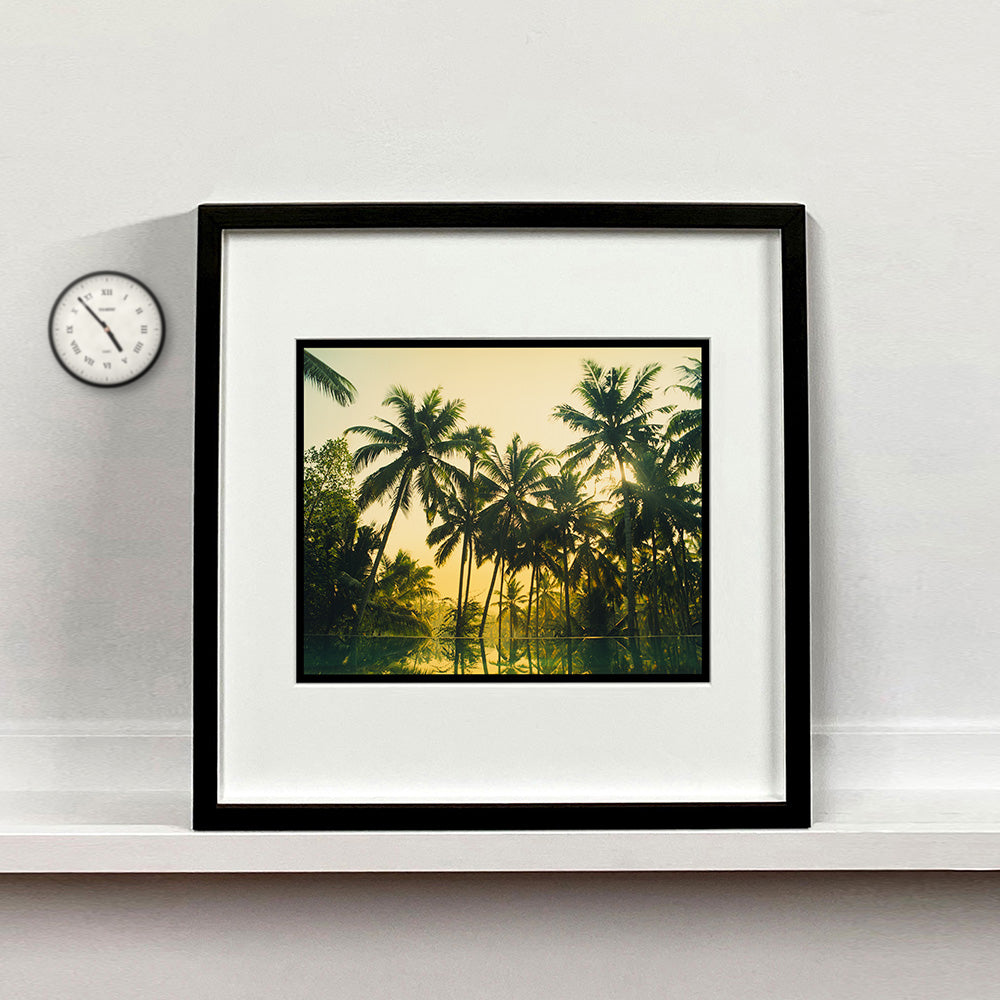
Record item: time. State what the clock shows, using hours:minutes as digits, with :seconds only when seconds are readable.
4:53
